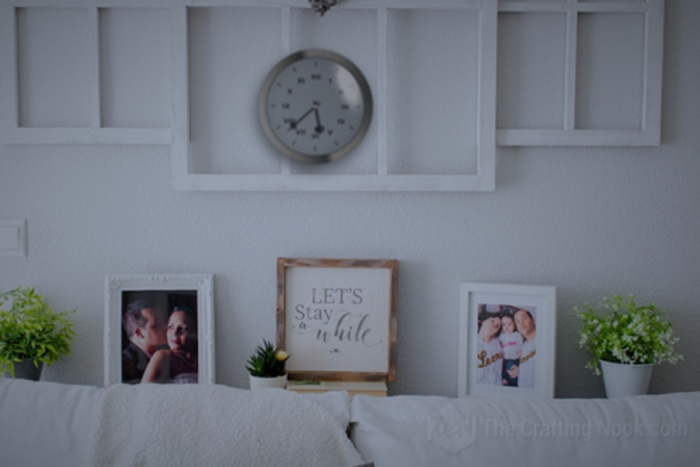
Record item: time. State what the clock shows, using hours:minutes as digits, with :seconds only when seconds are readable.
5:38
